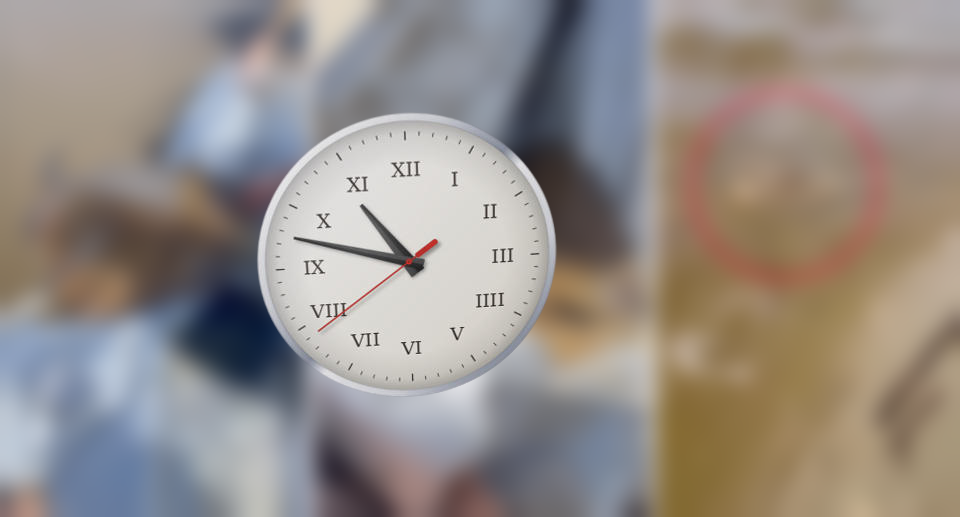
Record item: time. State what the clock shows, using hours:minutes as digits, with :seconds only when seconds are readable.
10:47:39
